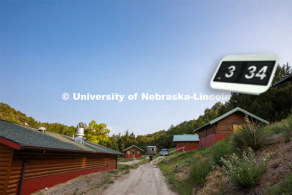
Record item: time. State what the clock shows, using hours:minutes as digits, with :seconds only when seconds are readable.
3:34
